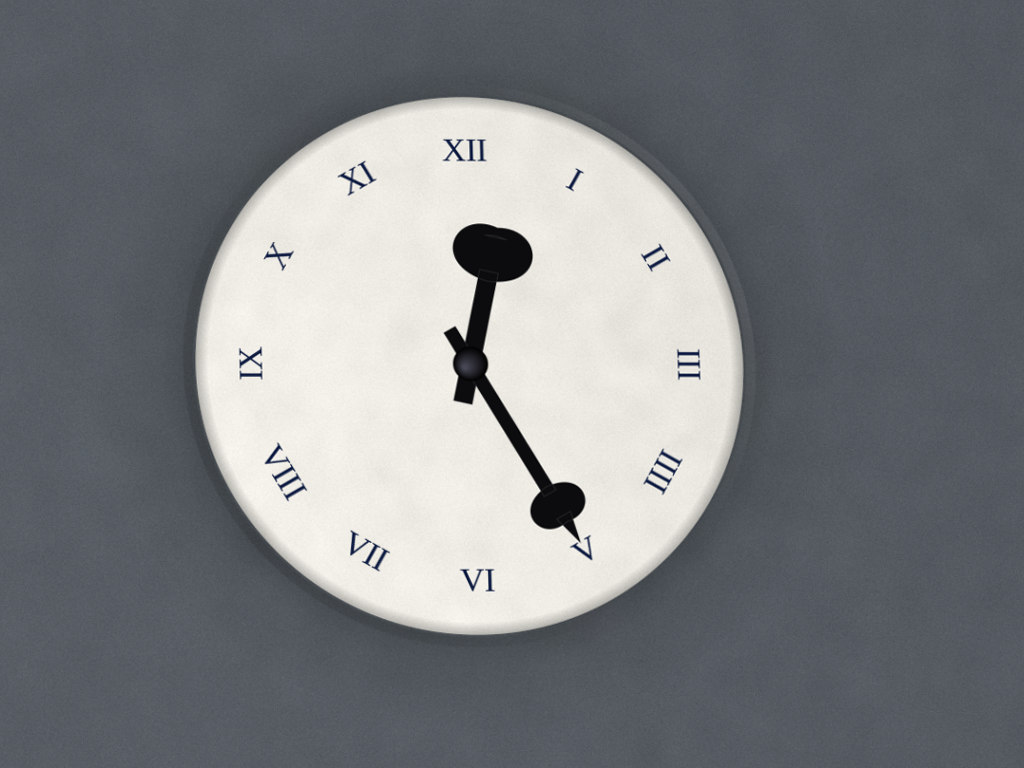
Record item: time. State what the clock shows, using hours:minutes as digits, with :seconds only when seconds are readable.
12:25
